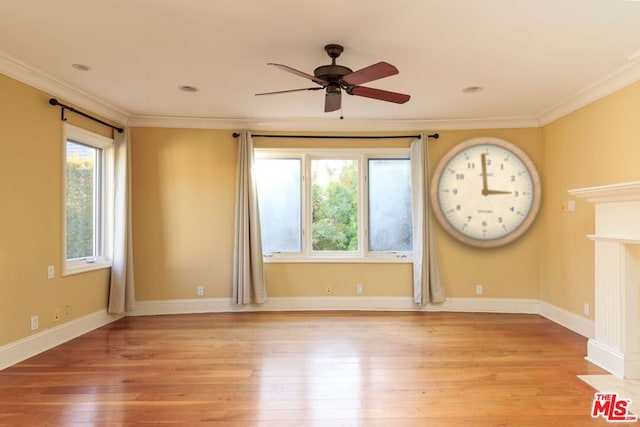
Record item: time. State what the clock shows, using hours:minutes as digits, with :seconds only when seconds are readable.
2:59
